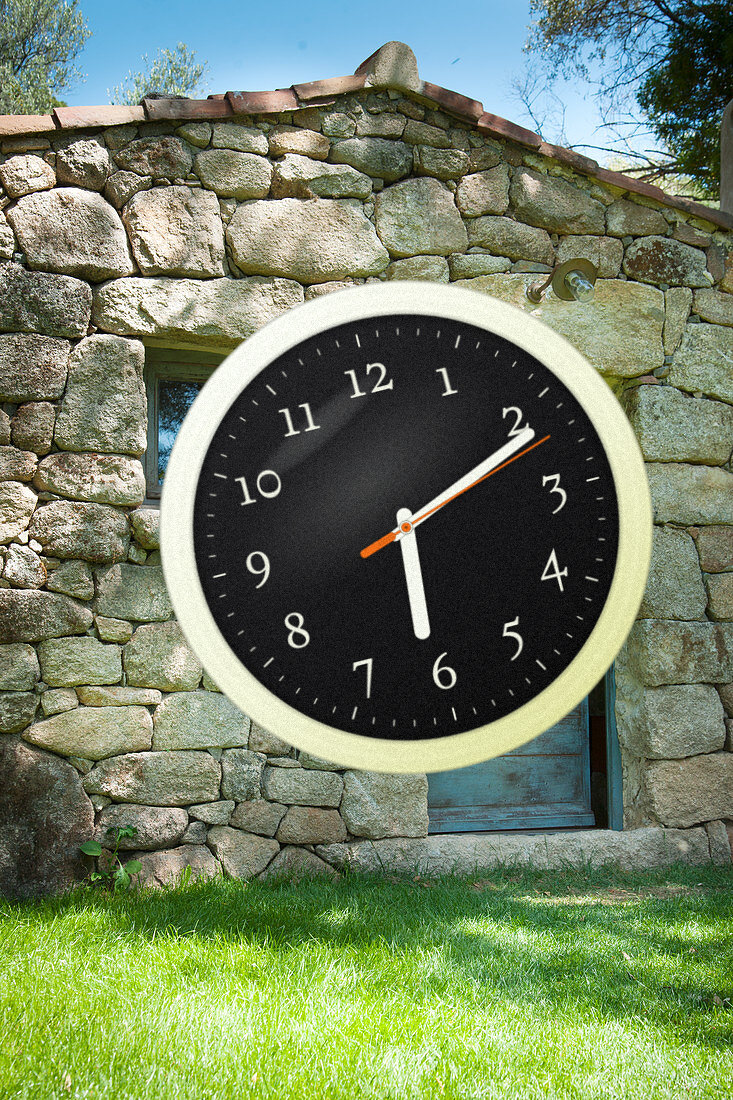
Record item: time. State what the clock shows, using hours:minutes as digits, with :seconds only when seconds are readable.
6:11:12
